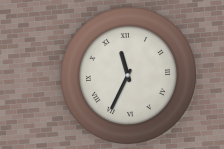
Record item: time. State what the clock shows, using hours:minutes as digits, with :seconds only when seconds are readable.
11:35
